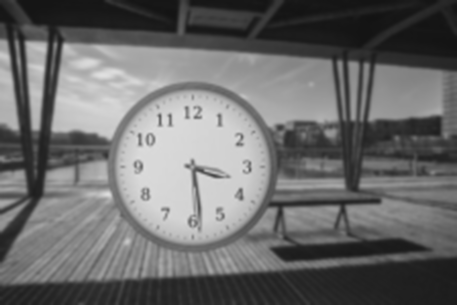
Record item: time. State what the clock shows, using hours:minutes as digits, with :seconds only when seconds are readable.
3:29
